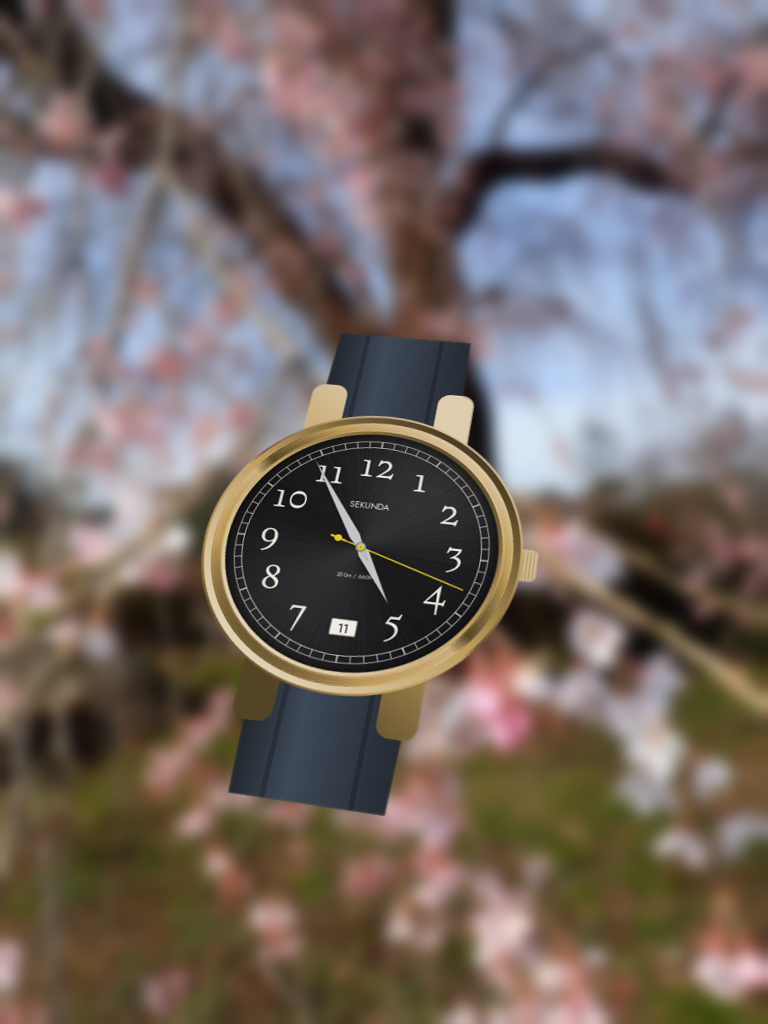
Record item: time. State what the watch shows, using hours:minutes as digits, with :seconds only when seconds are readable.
4:54:18
